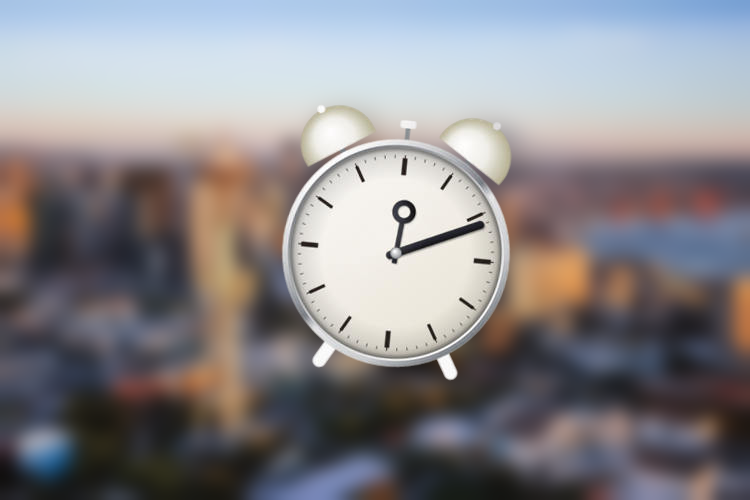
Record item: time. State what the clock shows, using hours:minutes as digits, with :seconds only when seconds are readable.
12:11
